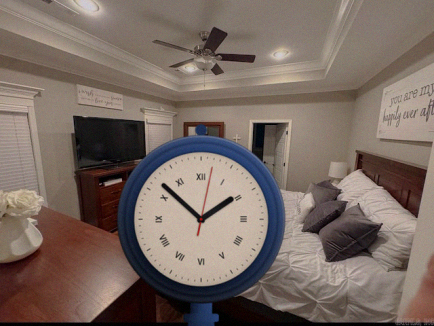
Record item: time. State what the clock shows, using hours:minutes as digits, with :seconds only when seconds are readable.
1:52:02
